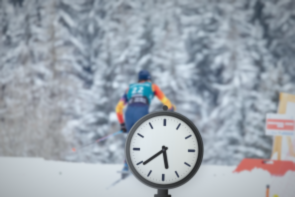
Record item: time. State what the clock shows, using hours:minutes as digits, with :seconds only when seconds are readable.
5:39
